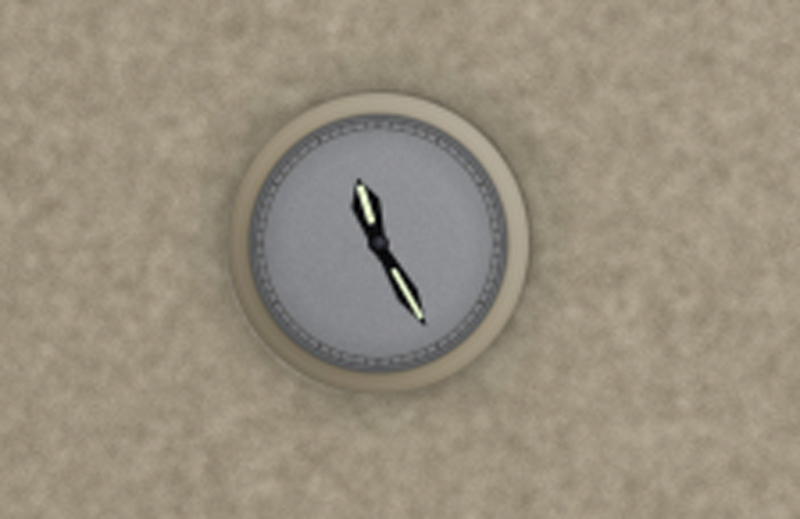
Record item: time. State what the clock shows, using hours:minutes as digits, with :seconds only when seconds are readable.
11:25
